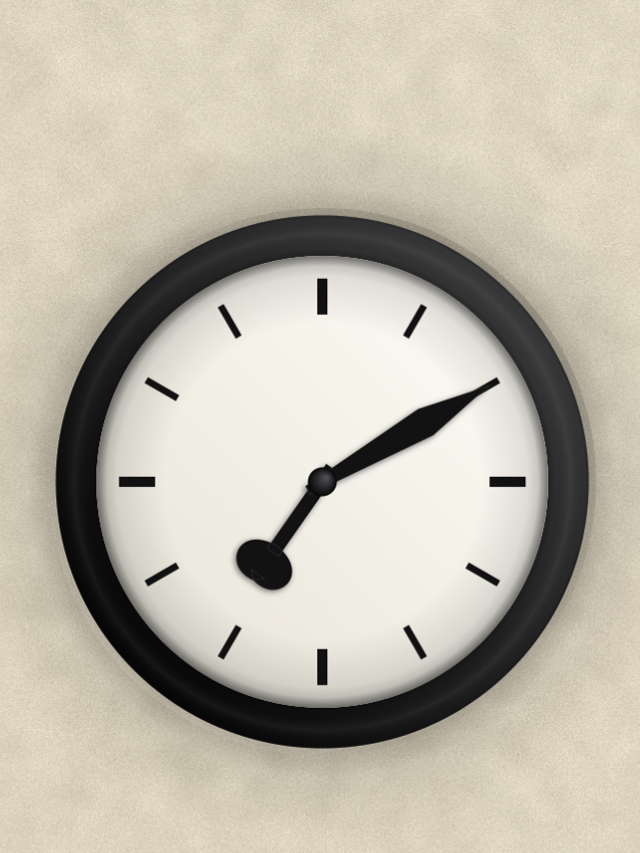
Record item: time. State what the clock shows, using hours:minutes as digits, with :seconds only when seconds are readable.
7:10
